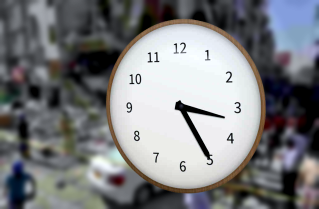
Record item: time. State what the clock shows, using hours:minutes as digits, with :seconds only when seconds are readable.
3:25
